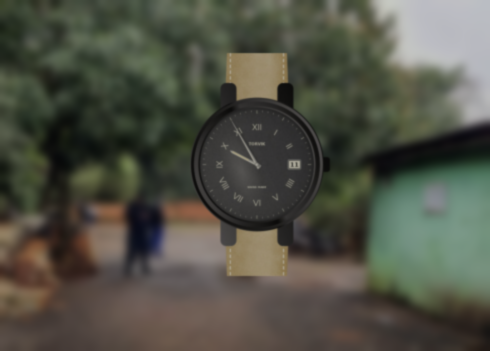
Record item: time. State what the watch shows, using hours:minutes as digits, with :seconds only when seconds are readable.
9:55
